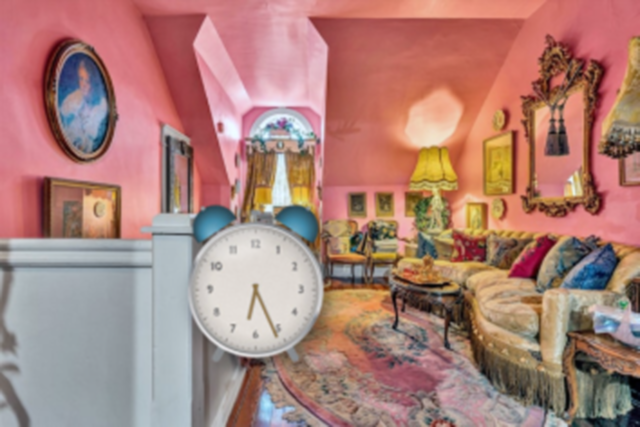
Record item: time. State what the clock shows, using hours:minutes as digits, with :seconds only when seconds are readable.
6:26
